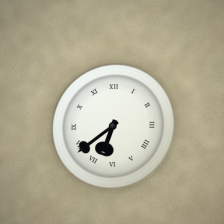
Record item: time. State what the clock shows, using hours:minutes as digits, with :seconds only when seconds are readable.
6:39
